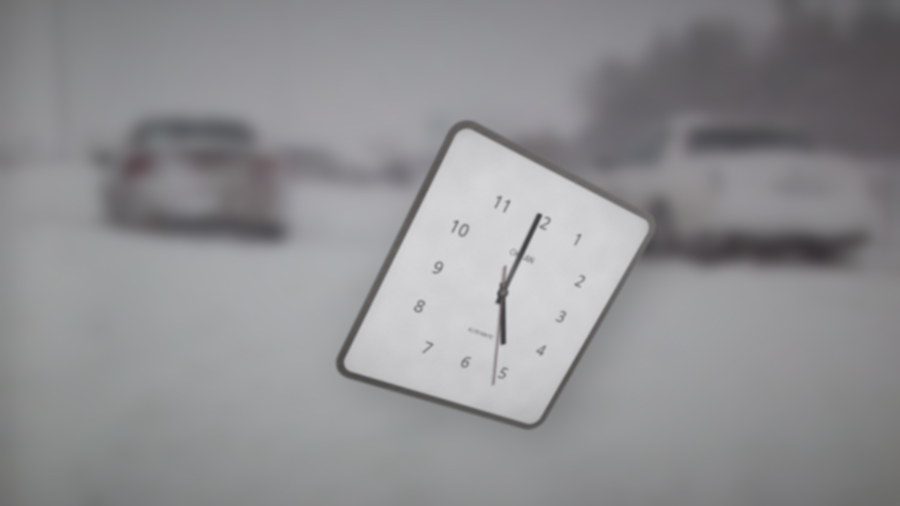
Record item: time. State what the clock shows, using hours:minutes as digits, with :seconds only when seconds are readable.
4:59:26
